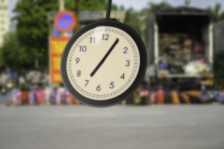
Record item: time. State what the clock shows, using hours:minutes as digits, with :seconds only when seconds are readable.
7:05
